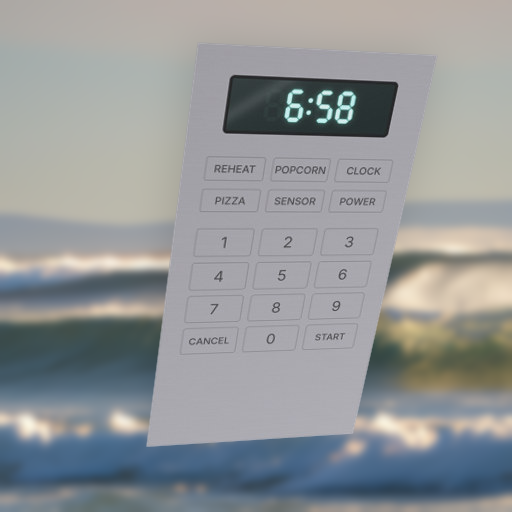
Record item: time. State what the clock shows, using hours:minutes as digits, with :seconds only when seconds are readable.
6:58
